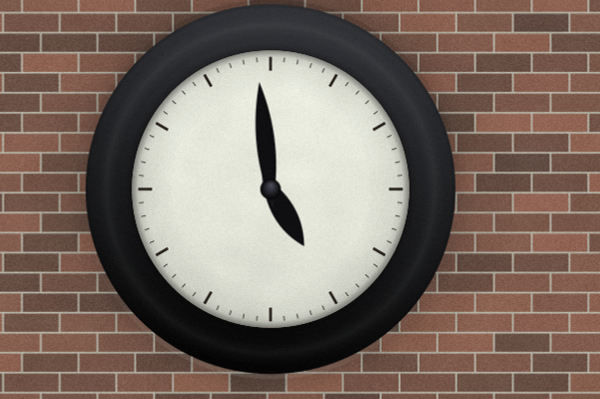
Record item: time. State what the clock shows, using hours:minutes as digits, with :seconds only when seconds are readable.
4:59
